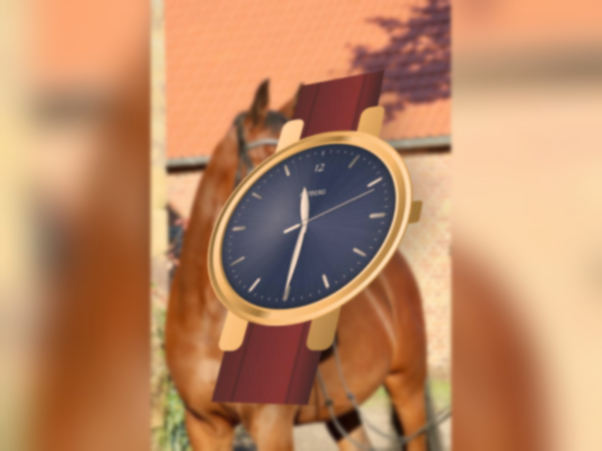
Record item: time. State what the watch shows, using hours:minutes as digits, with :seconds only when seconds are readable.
11:30:11
